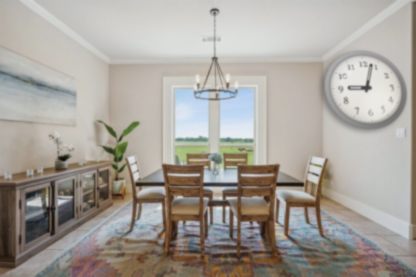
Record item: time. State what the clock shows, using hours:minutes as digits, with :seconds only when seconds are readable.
9:03
